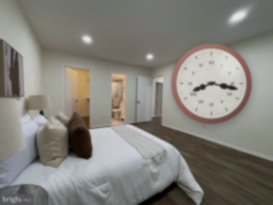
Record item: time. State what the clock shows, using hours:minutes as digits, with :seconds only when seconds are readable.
8:17
